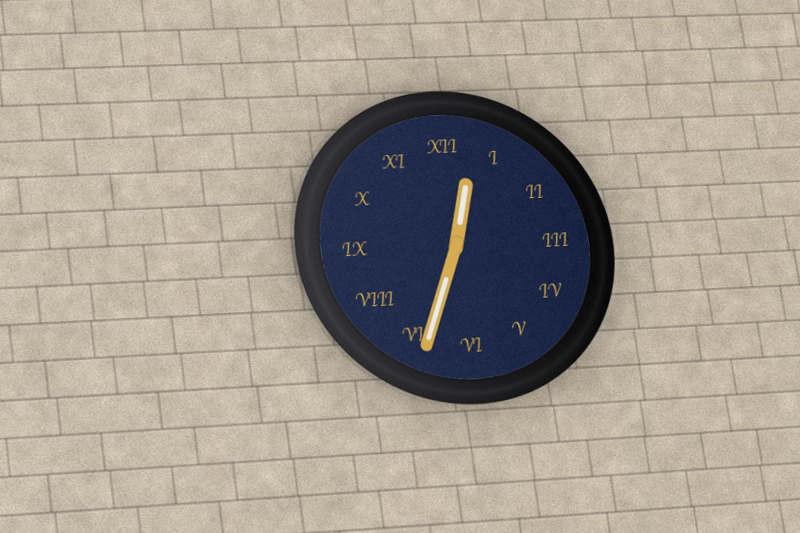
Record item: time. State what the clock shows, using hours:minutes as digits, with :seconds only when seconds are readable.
12:34
